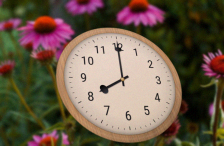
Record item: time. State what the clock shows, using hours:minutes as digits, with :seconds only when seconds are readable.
8:00
